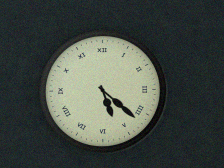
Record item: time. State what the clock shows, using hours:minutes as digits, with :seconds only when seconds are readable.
5:22
